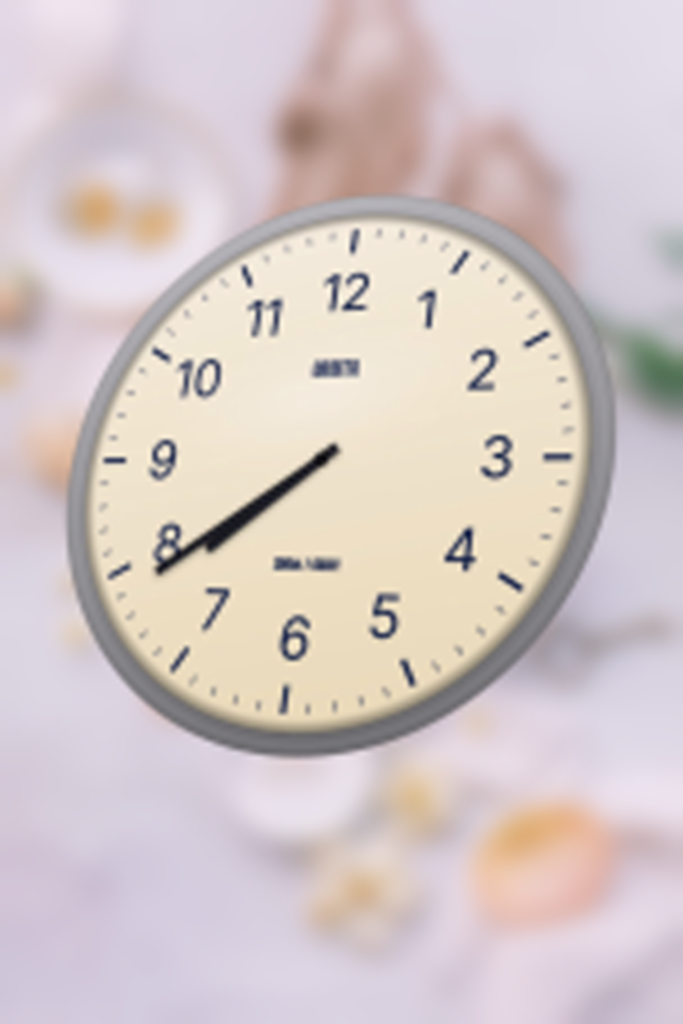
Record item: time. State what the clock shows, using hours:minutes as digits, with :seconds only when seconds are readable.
7:39
